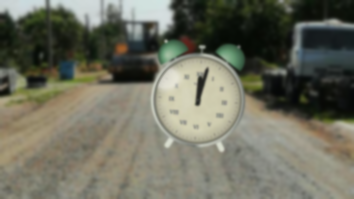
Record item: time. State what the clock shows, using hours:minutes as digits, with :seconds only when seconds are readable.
12:02
